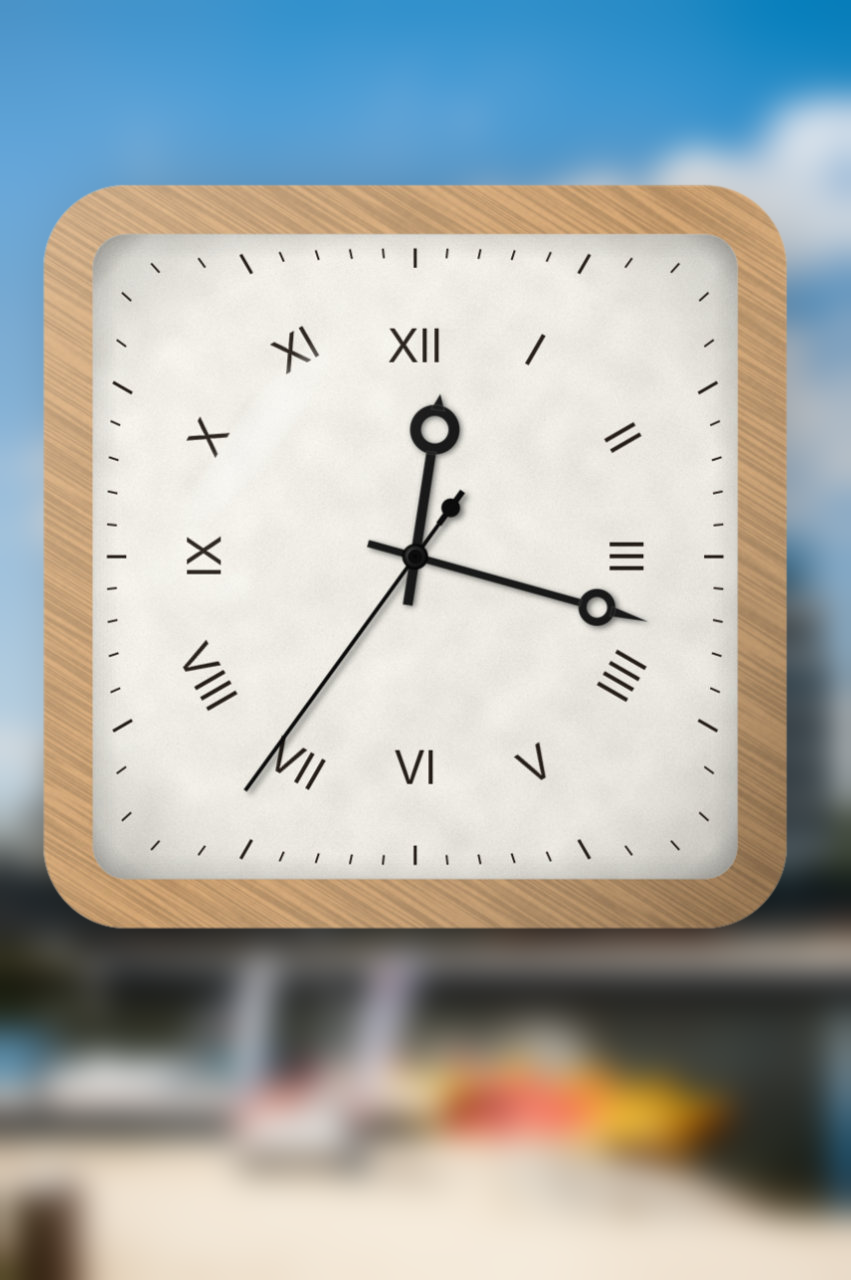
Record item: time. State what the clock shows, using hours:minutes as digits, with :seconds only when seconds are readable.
12:17:36
